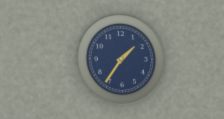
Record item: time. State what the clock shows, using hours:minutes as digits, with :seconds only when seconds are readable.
1:36
